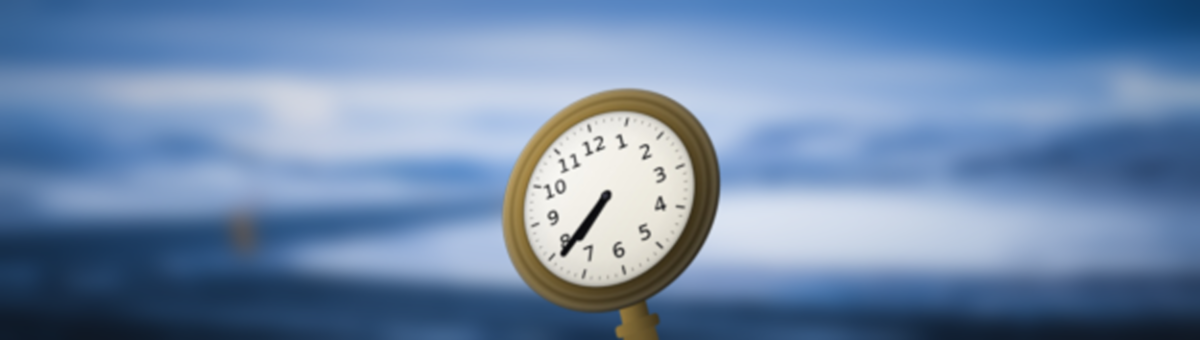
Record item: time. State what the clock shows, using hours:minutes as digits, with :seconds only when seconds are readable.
7:39
